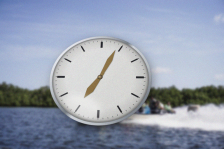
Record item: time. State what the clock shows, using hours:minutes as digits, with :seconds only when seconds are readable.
7:04
